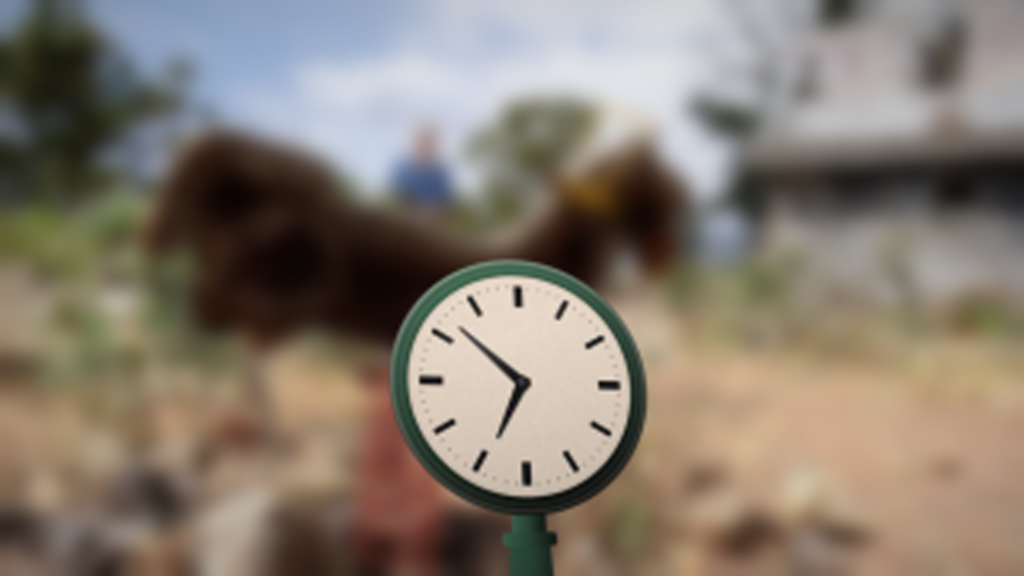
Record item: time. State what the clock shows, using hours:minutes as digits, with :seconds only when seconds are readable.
6:52
